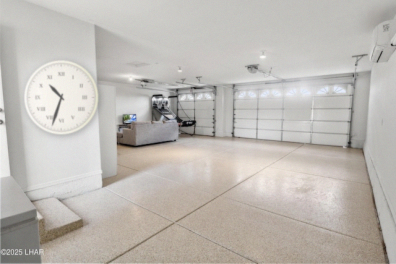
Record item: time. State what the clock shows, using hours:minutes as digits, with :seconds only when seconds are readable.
10:33
